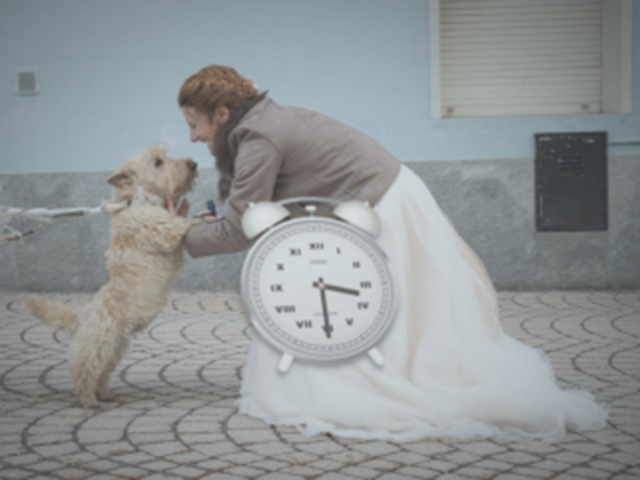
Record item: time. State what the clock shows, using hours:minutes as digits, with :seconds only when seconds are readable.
3:30
